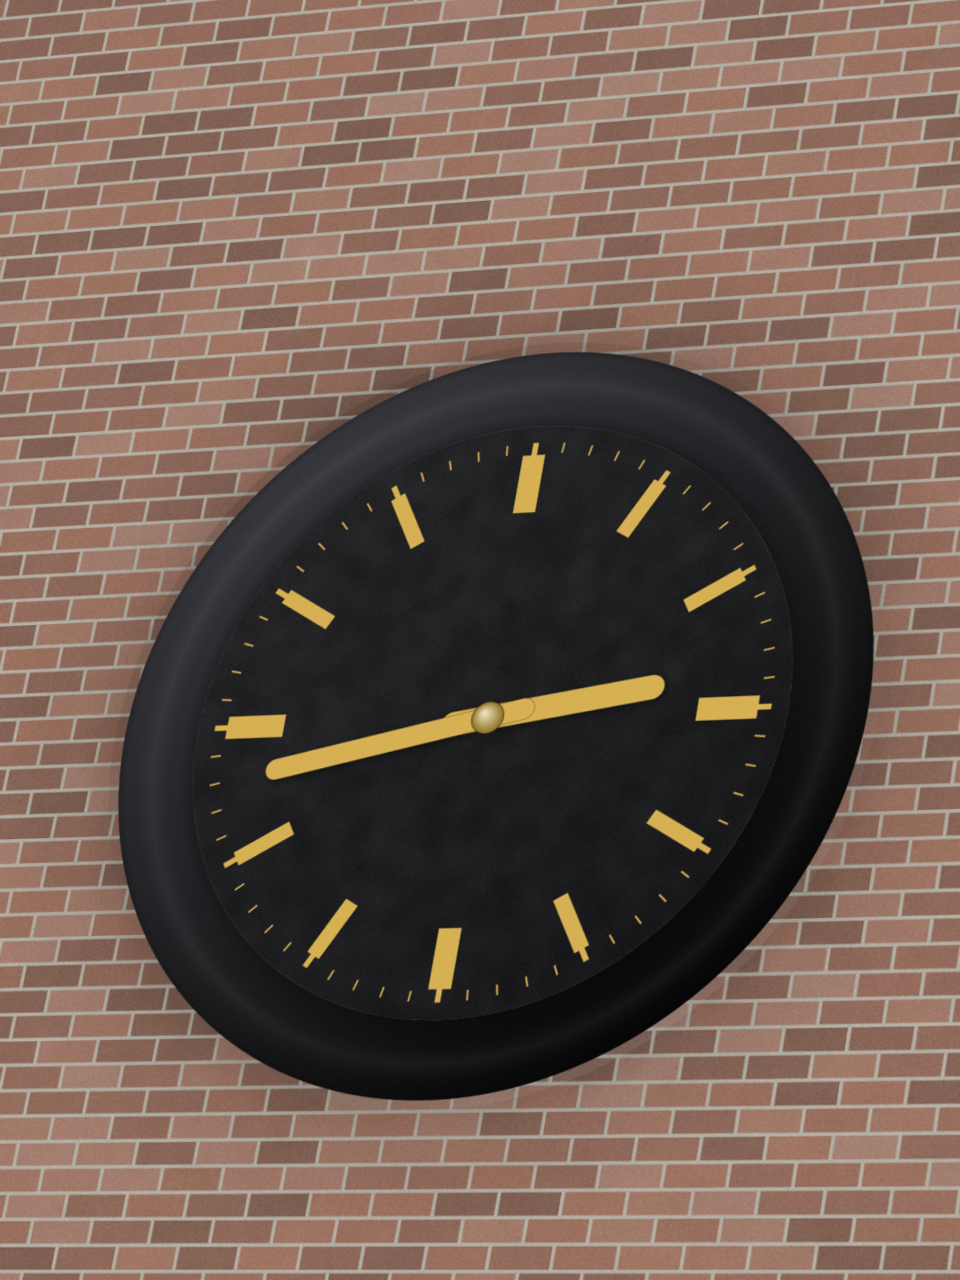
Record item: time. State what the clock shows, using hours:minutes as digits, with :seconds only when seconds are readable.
2:43
